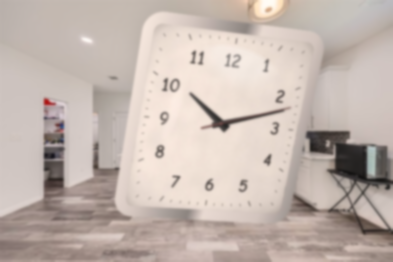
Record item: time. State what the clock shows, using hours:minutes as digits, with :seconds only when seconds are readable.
10:12:12
